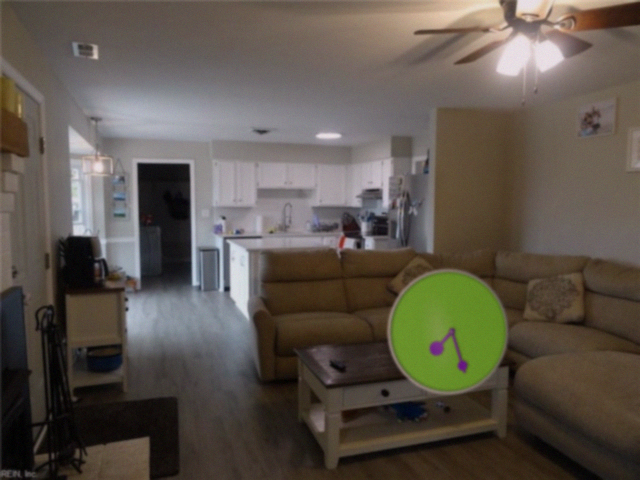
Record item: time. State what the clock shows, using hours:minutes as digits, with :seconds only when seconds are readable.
7:27
